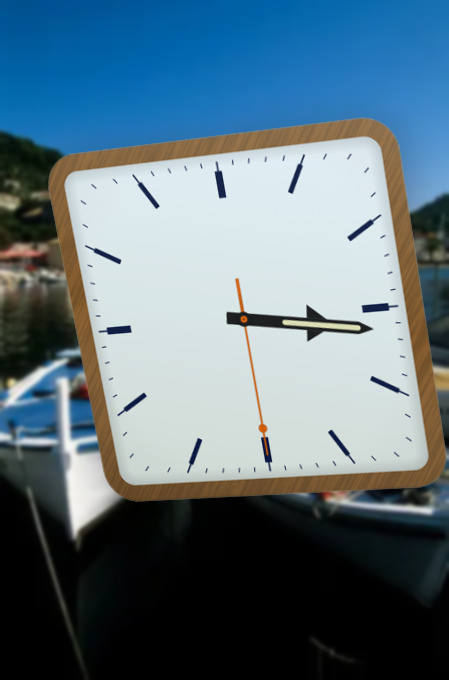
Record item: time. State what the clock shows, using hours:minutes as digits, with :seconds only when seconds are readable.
3:16:30
